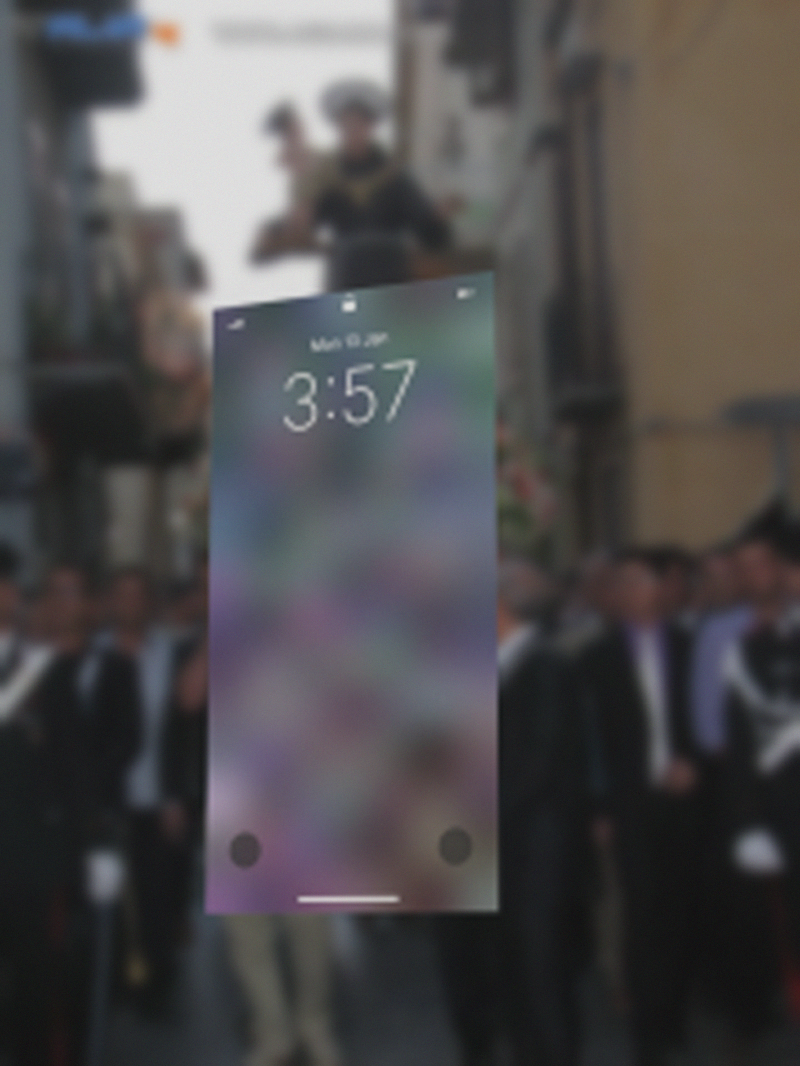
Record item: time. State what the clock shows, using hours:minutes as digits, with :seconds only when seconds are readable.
3:57
